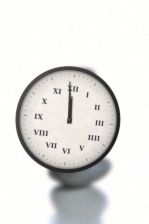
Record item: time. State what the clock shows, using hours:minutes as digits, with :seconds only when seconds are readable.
11:59
